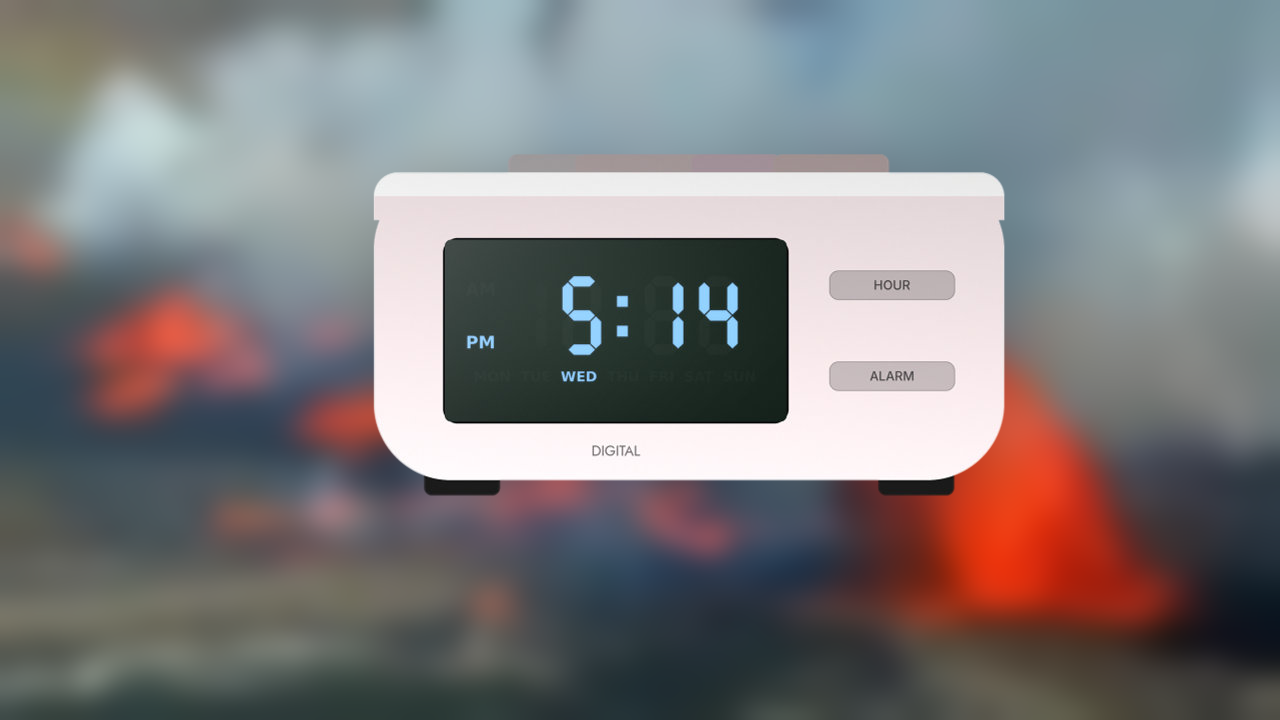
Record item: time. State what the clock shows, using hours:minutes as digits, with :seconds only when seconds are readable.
5:14
